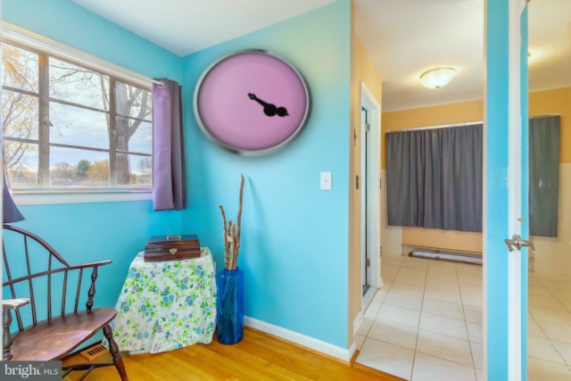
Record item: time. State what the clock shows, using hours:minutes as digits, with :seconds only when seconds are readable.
4:20
